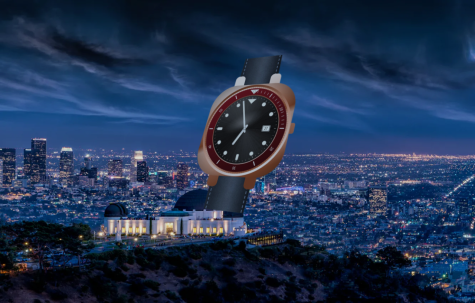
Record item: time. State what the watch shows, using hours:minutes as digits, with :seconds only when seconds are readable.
6:57
